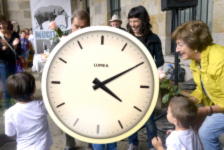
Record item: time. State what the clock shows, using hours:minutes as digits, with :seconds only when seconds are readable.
4:10
